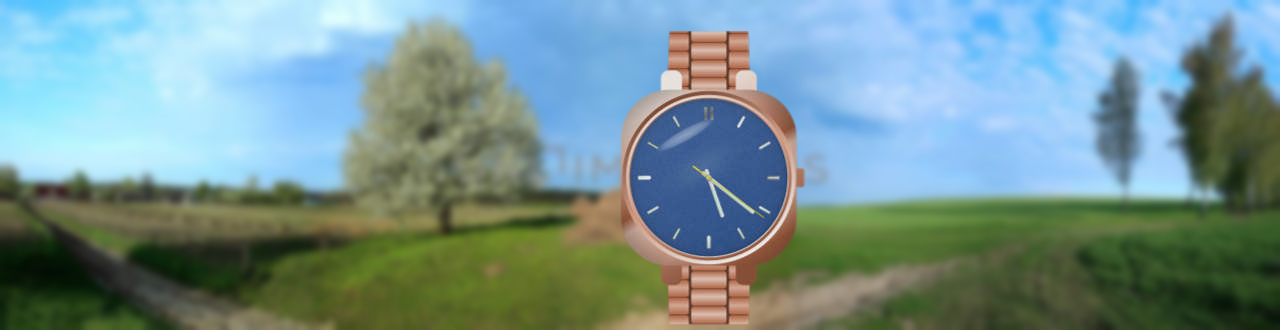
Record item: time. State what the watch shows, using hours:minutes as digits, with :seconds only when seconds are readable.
5:21:21
